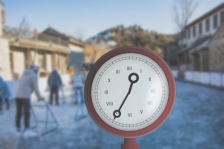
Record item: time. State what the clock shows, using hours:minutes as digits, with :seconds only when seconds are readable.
12:35
